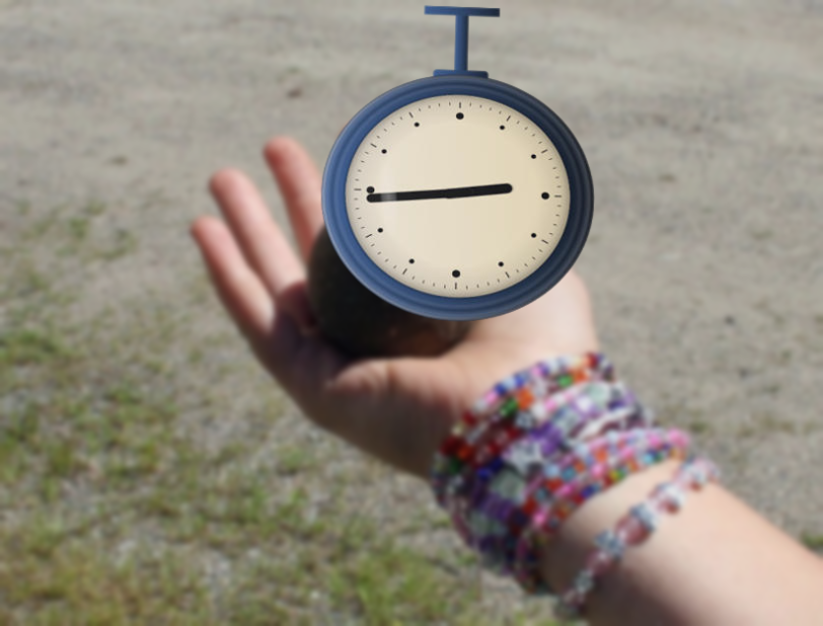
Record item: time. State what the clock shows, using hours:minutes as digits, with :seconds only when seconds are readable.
2:44
